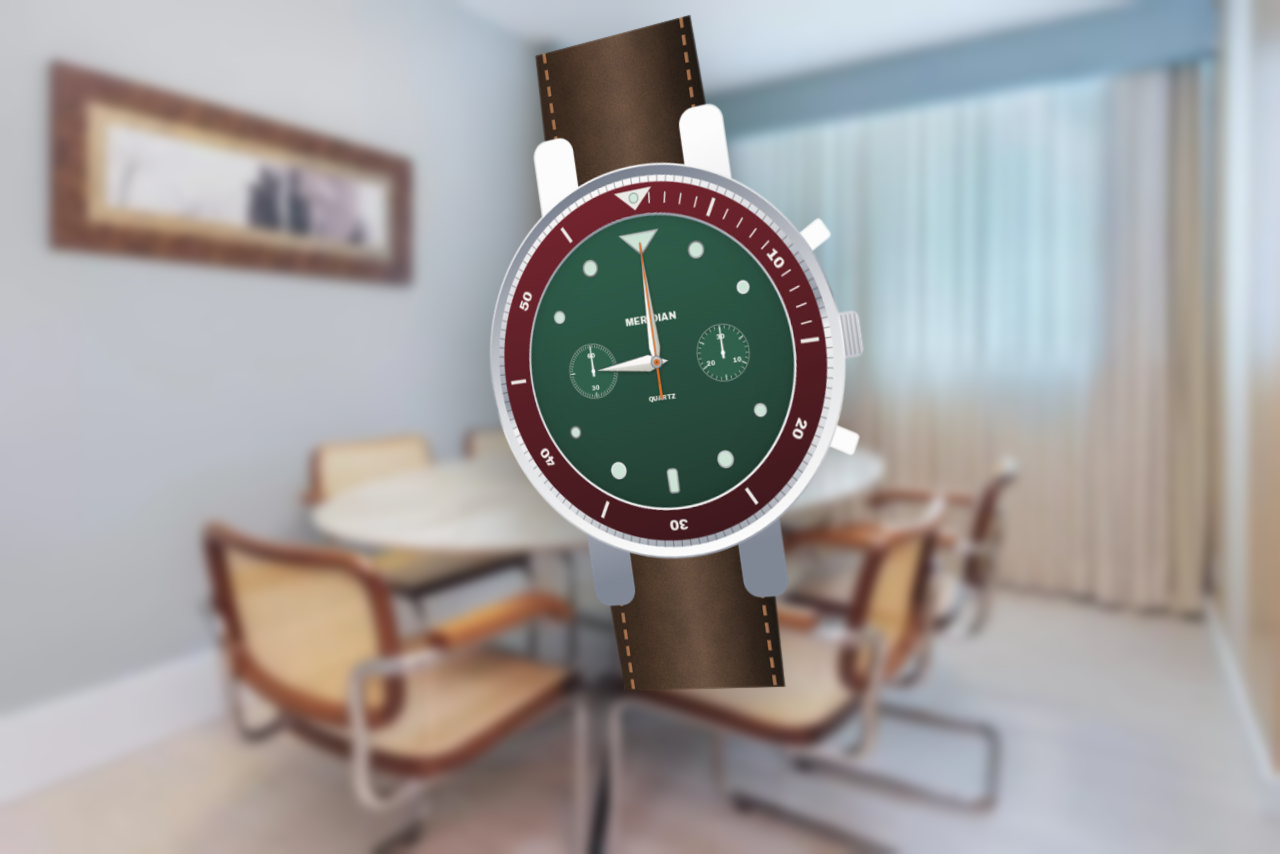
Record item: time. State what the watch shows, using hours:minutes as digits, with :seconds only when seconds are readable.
9:00
